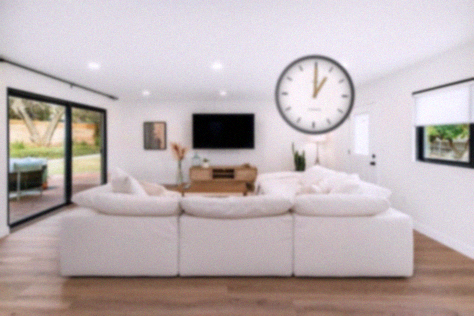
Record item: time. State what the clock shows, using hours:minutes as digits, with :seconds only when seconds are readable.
1:00
